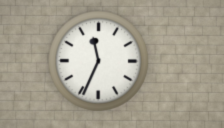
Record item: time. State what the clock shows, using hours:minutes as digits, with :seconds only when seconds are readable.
11:34
